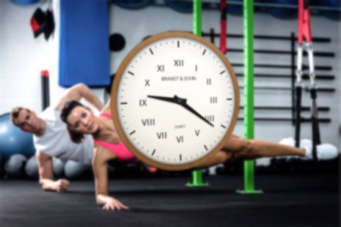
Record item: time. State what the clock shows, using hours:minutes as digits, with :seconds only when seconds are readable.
9:21
